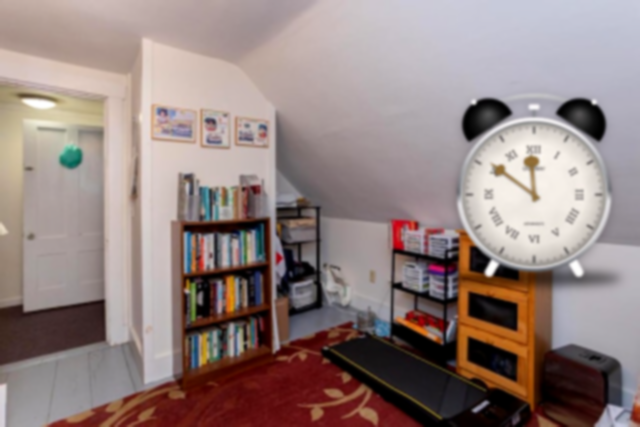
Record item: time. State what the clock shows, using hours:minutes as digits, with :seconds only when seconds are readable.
11:51
